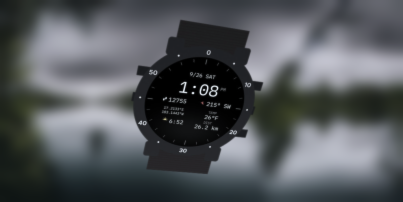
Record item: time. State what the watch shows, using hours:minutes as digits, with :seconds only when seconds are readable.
1:08
